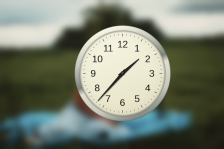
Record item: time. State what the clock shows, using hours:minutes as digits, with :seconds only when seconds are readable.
1:37
